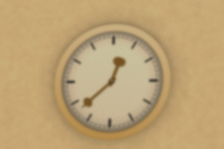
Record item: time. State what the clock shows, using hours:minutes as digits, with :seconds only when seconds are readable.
12:38
